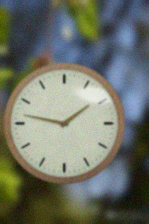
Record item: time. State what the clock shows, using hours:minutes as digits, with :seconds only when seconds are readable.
1:47
